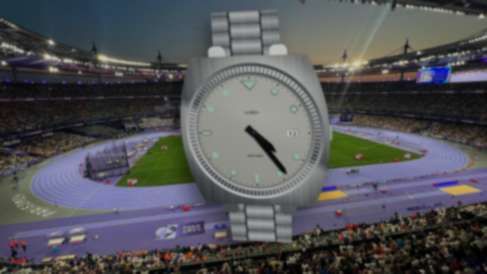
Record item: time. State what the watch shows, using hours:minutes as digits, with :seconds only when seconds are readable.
4:24
